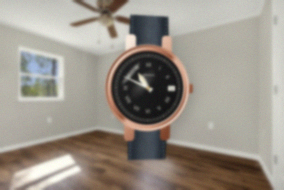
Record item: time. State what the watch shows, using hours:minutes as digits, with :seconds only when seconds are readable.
10:49
